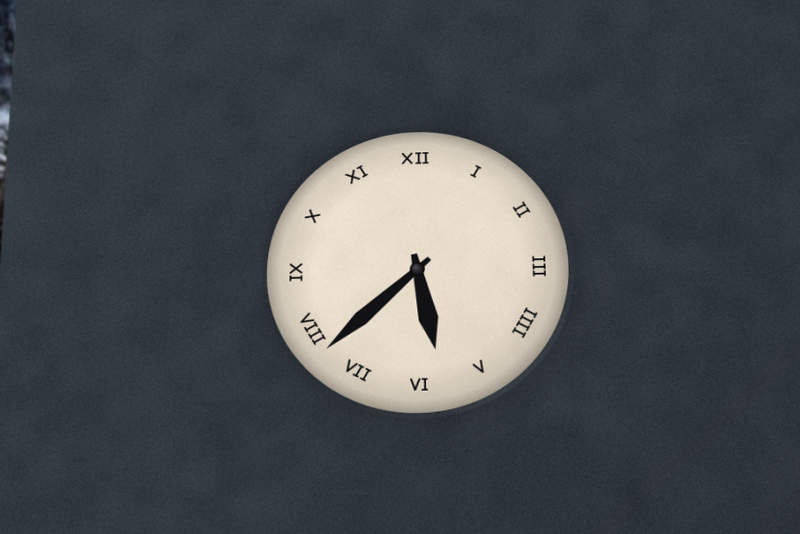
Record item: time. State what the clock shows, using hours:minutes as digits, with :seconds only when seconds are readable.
5:38
